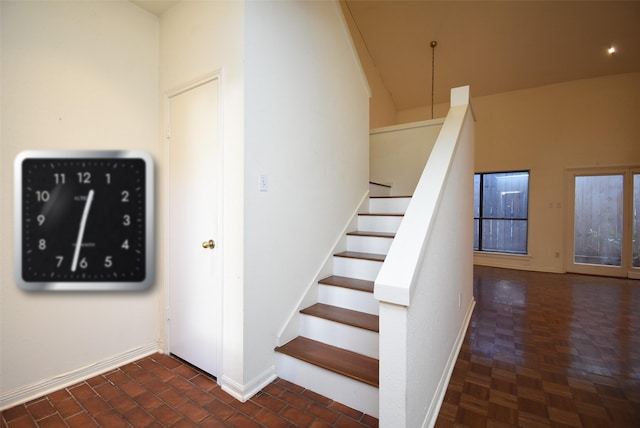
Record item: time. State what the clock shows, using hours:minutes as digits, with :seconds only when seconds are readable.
12:32
